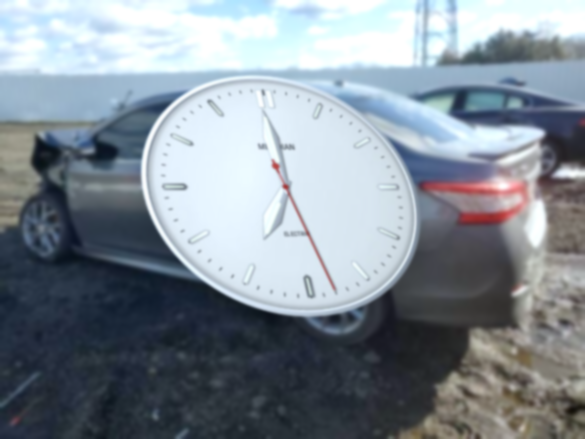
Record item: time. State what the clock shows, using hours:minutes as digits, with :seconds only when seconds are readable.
6:59:28
